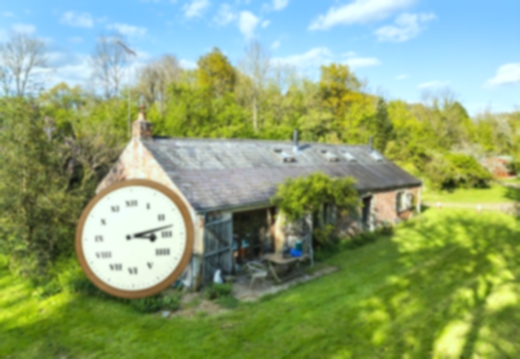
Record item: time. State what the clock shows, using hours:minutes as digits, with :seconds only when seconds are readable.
3:13
